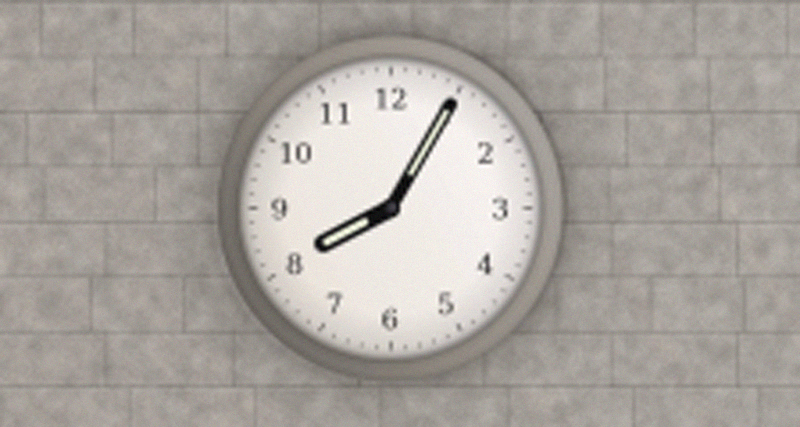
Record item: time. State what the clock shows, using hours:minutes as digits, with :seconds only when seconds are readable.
8:05
